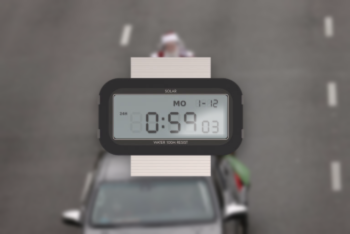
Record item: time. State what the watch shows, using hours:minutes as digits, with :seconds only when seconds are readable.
0:59:03
